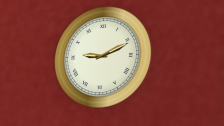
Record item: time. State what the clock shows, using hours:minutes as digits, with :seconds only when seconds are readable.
9:11
